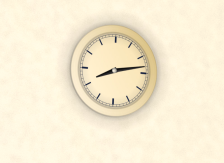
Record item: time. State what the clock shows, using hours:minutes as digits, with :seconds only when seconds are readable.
8:13
